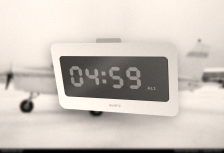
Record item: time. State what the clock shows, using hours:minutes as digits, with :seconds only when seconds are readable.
4:59
